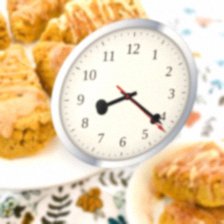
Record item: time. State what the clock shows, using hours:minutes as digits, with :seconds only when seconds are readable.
8:21:22
